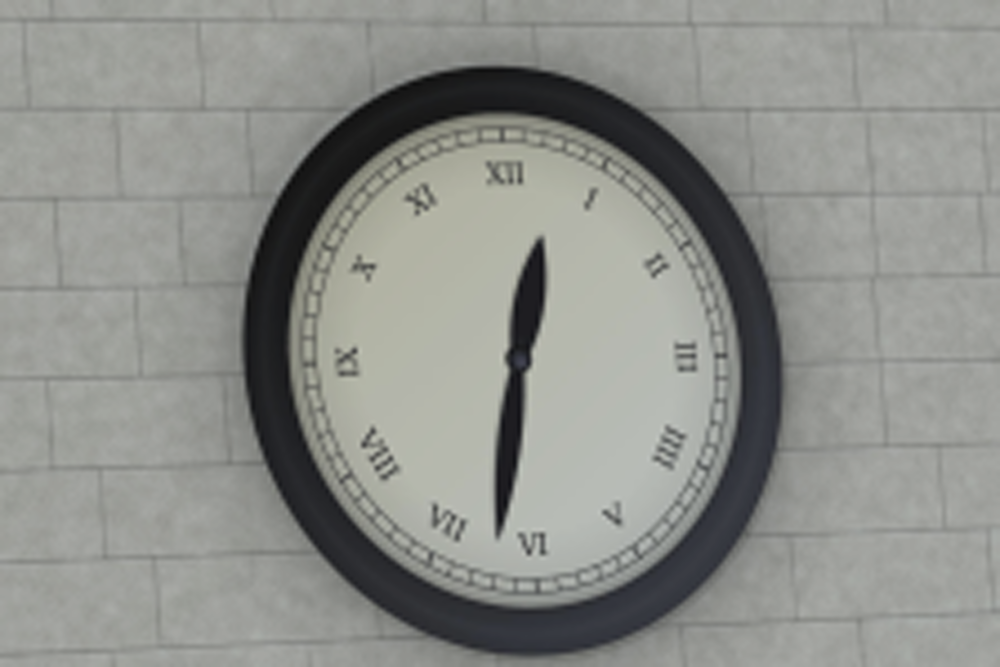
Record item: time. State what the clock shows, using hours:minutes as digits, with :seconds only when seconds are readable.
12:32
